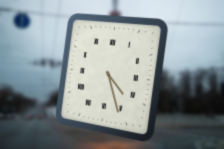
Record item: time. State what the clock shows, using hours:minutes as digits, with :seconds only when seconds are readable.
4:26
